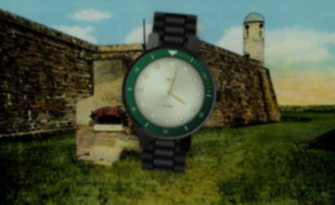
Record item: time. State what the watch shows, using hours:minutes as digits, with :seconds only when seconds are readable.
4:02
